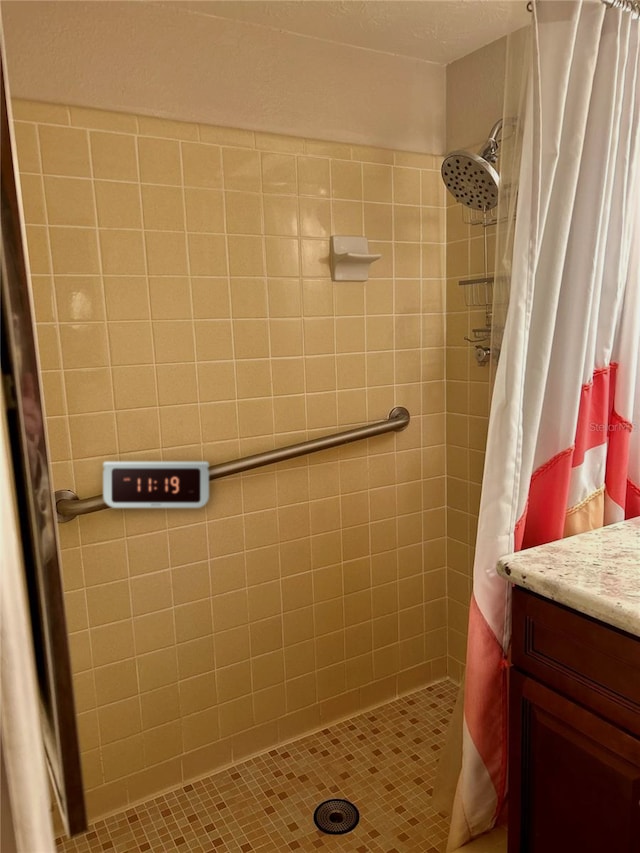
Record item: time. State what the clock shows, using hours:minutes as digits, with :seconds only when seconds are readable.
11:19
